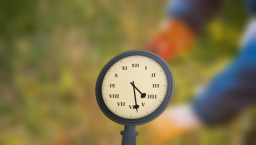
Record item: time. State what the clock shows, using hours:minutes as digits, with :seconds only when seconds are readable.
4:28
